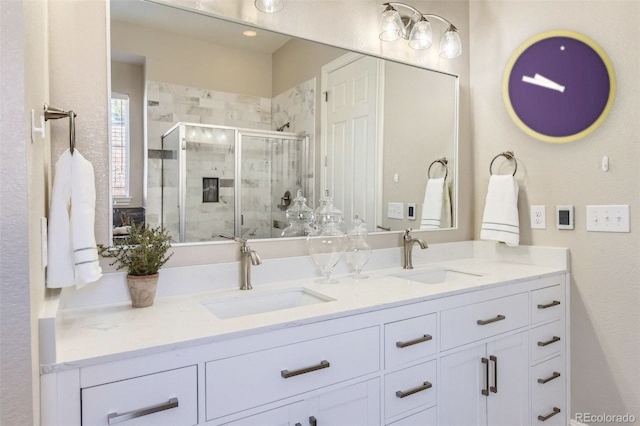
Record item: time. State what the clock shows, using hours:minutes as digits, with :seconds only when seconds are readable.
9:47
